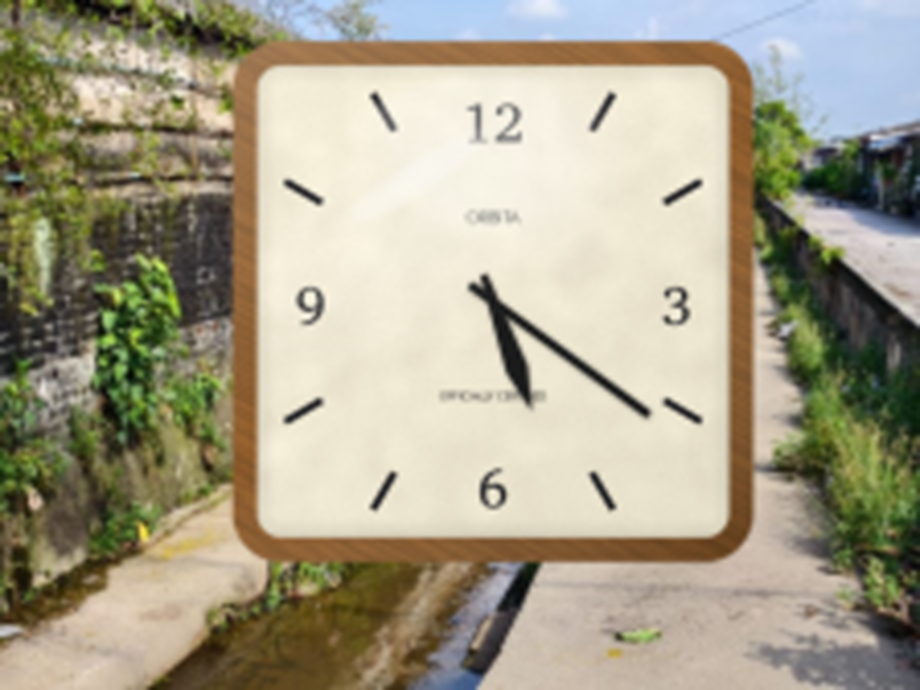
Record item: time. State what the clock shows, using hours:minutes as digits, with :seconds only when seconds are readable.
5:21
